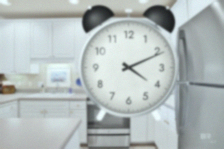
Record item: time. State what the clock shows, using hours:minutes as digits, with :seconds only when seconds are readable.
4:11
